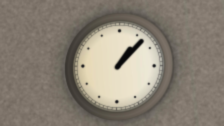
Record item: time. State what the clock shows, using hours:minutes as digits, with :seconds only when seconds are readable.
1:07
